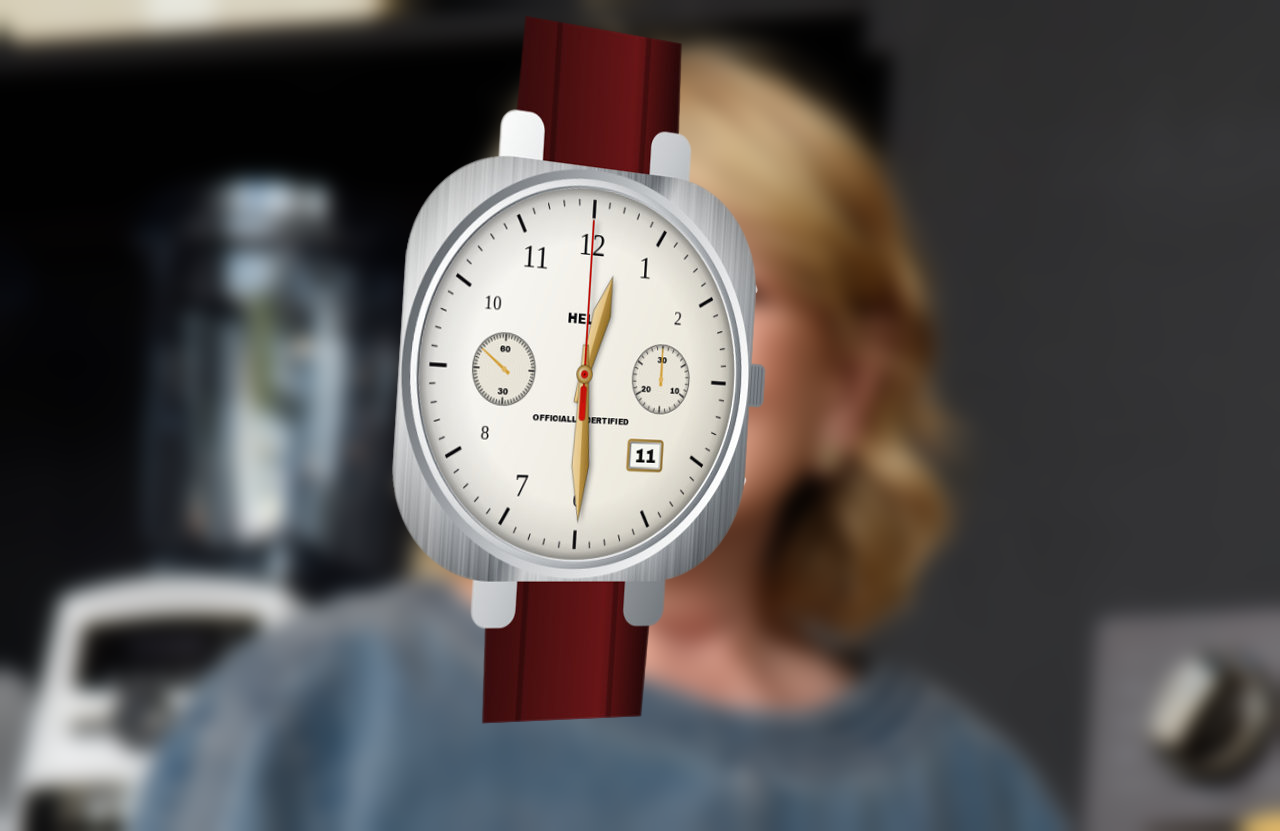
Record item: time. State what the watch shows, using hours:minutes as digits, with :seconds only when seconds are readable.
12:29:51
